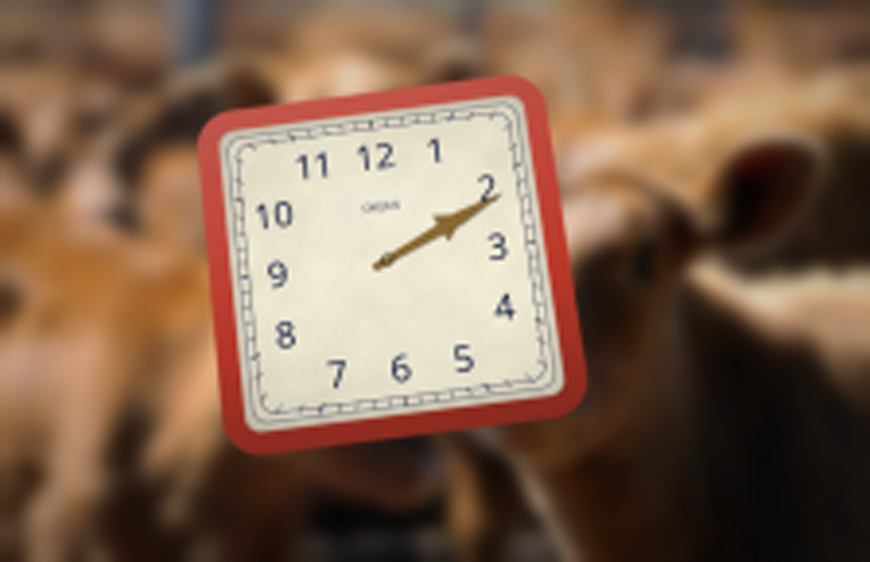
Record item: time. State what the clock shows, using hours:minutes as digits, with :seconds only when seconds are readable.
2:11
